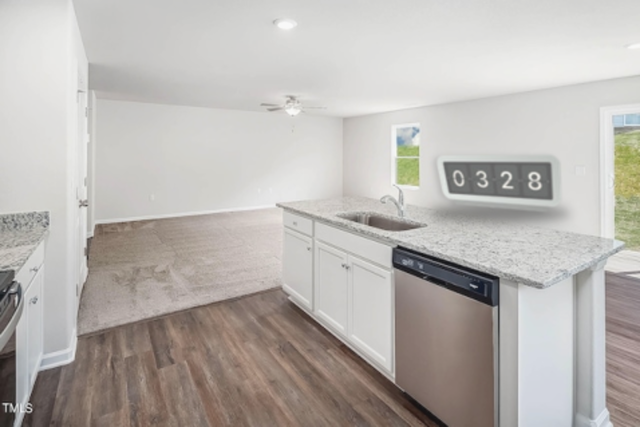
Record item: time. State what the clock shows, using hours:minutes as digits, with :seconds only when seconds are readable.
3:28
